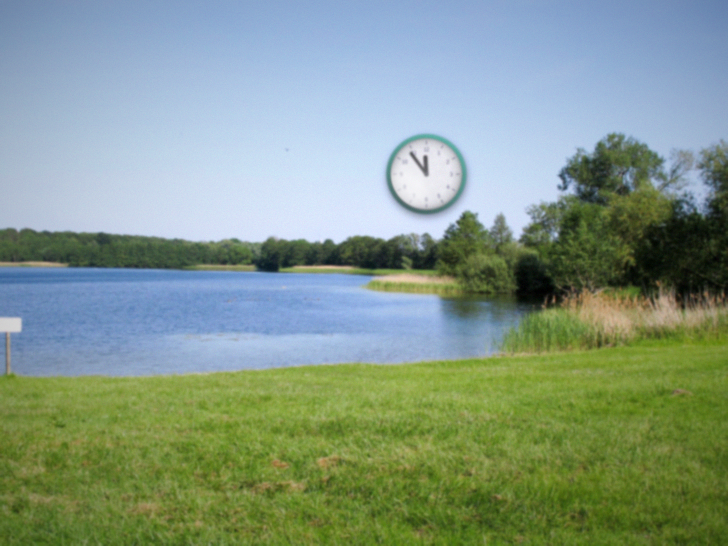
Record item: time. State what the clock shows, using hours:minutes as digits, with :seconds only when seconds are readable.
11:54
